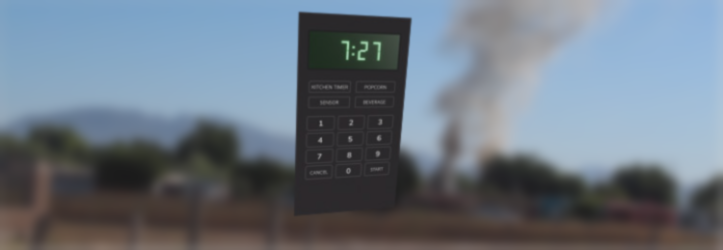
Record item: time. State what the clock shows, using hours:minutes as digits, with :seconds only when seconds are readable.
7:27
